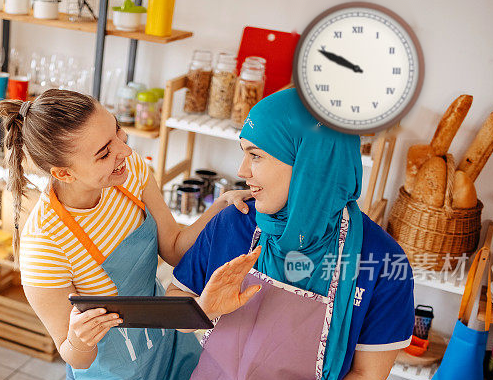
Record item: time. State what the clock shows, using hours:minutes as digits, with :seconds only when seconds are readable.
9:49
